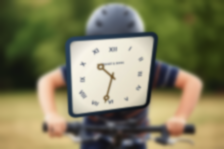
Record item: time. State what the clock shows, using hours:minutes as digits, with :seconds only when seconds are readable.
10:32
